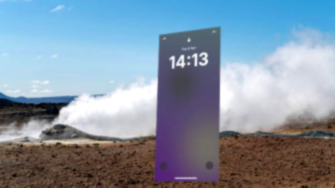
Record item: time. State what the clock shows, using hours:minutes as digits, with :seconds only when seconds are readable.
14:13
